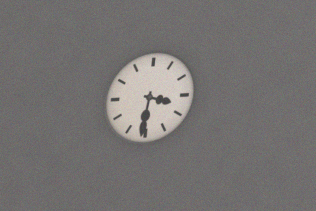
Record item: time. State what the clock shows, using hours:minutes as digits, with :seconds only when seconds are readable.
3:31
